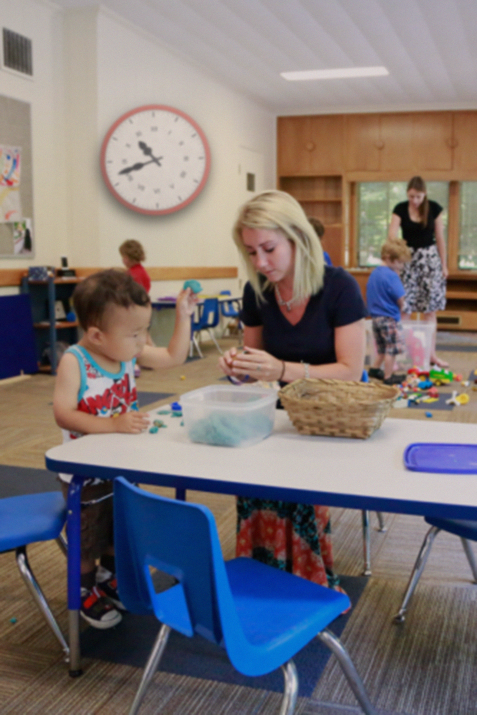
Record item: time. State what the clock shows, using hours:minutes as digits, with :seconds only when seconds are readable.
10:42
